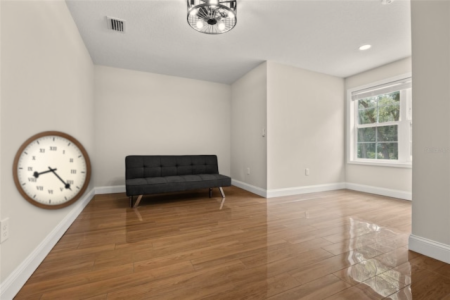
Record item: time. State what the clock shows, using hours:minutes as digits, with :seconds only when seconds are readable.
8:22
